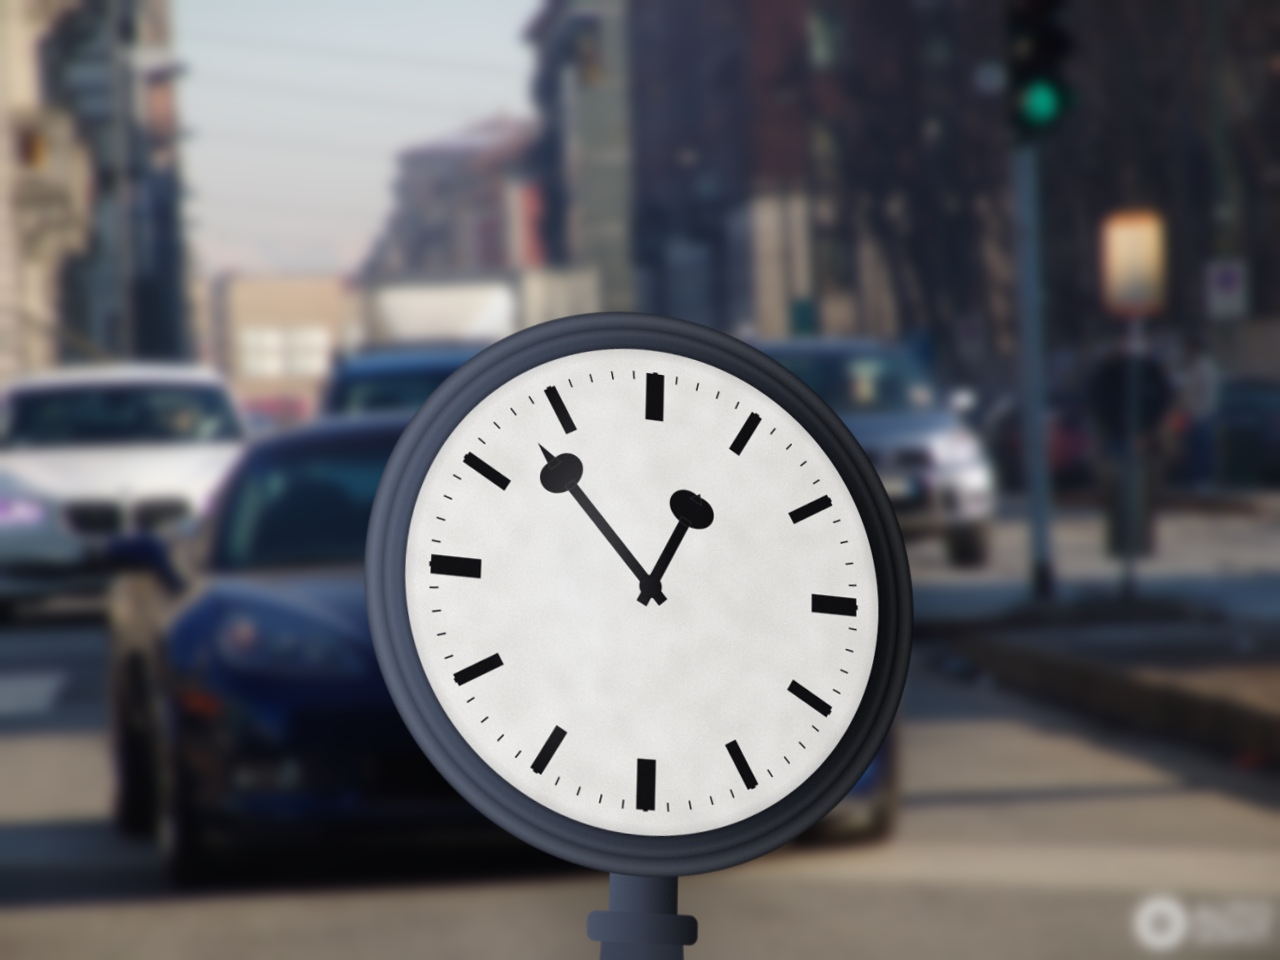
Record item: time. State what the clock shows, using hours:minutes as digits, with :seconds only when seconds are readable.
12:53
